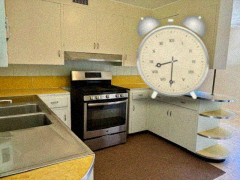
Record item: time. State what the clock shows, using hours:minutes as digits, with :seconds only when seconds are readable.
8:31
